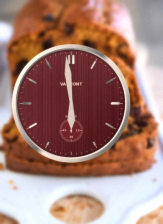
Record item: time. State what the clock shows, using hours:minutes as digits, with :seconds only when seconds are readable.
5:59
